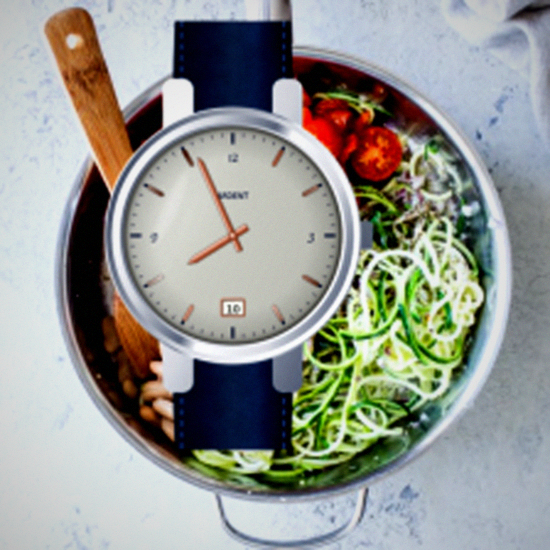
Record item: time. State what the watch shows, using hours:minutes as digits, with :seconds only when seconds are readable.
7:56
